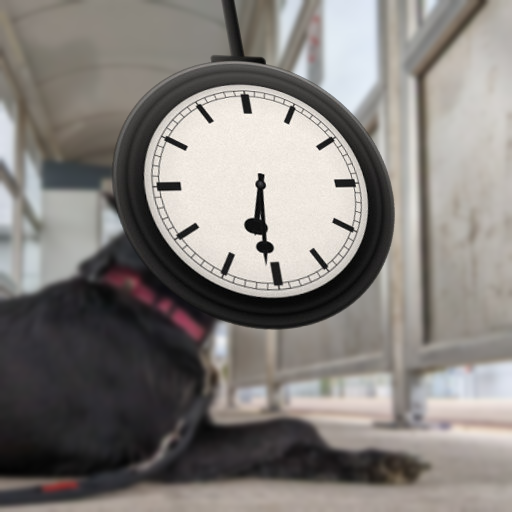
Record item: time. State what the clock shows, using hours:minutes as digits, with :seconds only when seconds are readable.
6:31
